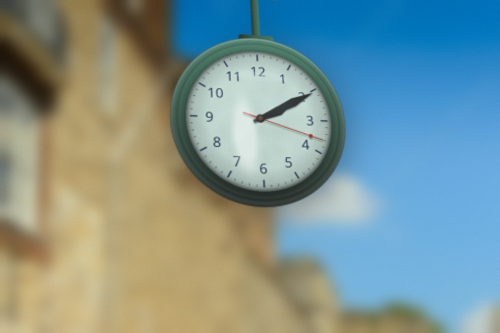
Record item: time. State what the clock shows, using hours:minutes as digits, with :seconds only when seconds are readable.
2:10:18
